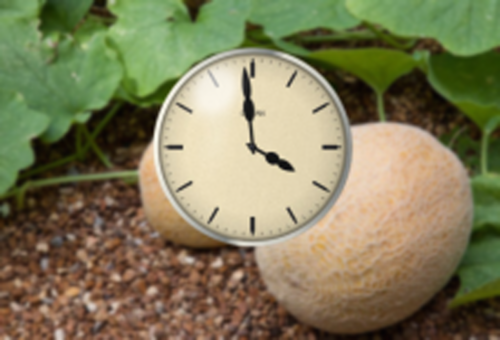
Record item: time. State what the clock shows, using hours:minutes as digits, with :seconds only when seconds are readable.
3:59
